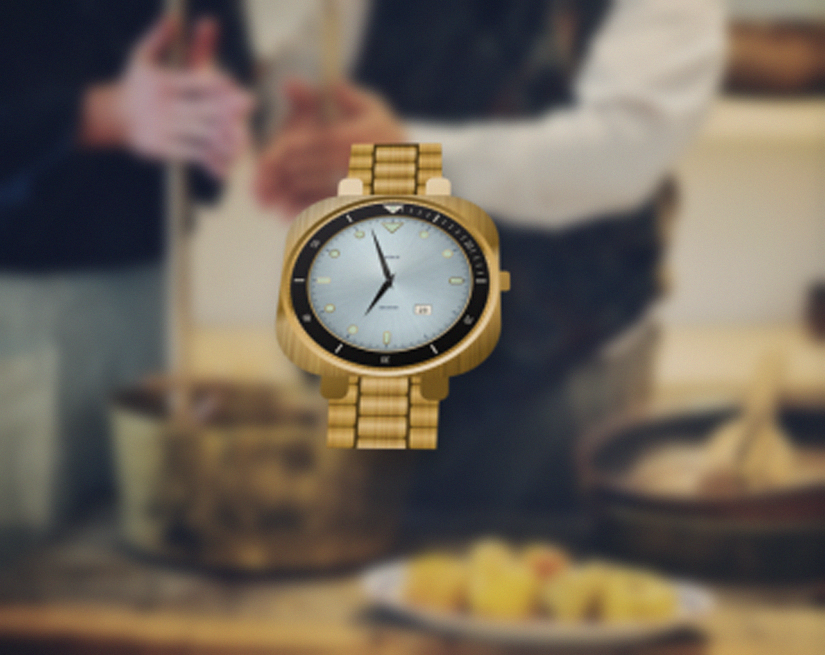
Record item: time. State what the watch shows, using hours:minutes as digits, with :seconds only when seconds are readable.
6:57
